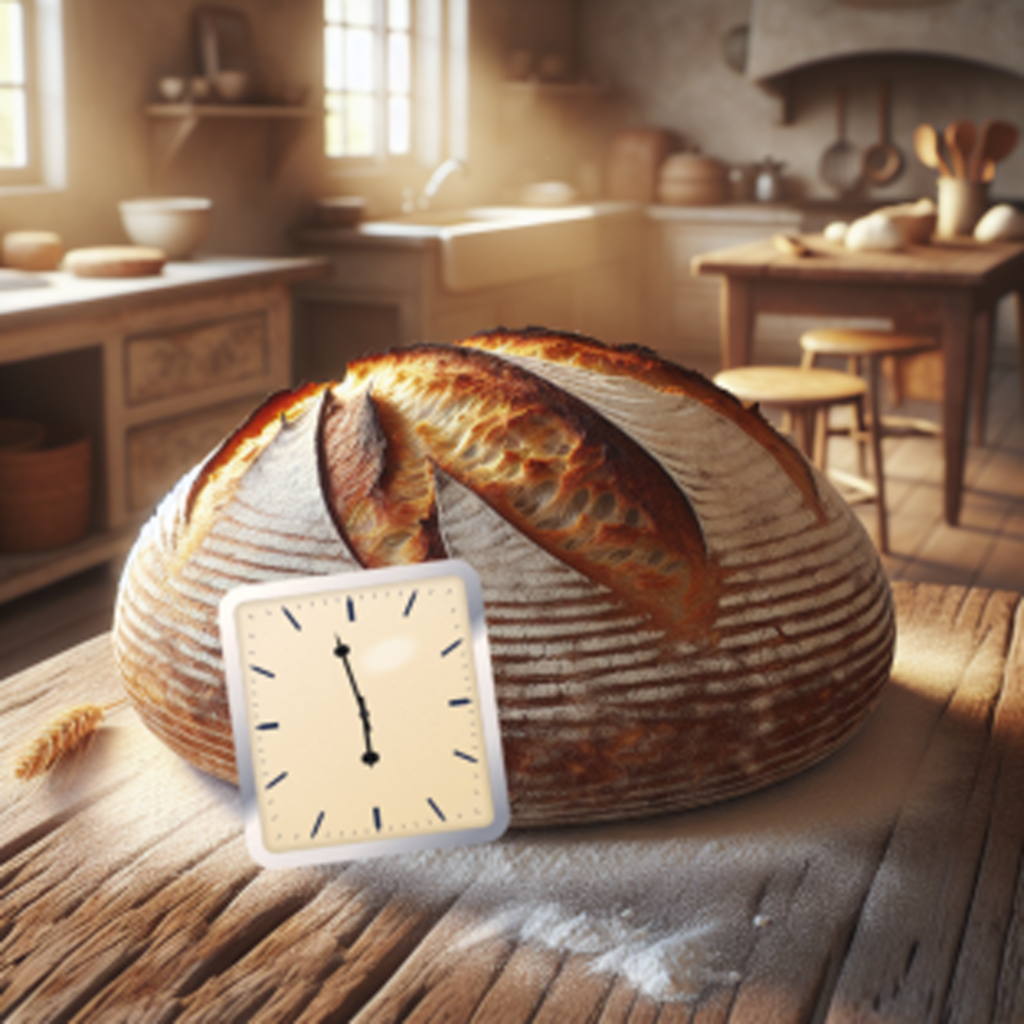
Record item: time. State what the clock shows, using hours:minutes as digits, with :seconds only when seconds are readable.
5:58
